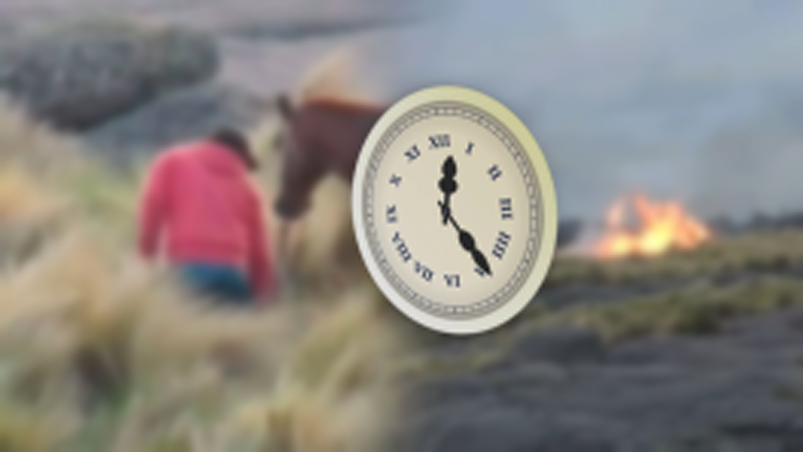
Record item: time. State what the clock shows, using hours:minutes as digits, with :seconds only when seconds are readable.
12:24
